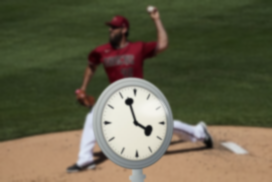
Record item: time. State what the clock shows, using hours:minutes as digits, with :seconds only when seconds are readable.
3:57
